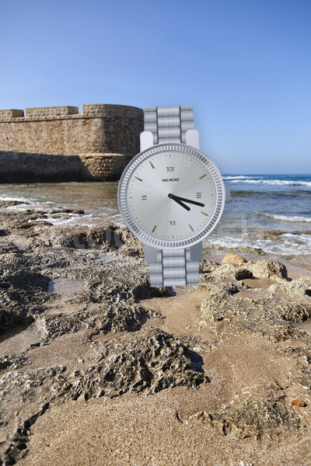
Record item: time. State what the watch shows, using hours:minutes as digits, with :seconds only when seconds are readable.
4:18
